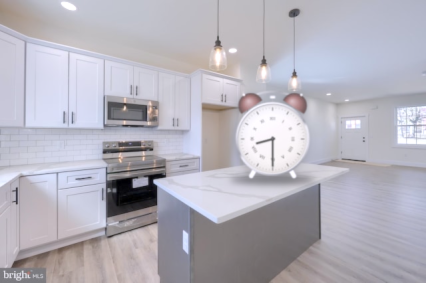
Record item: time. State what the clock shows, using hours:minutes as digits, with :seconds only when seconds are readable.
8:30
